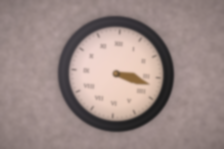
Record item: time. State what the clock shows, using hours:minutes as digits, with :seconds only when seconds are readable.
3:17
